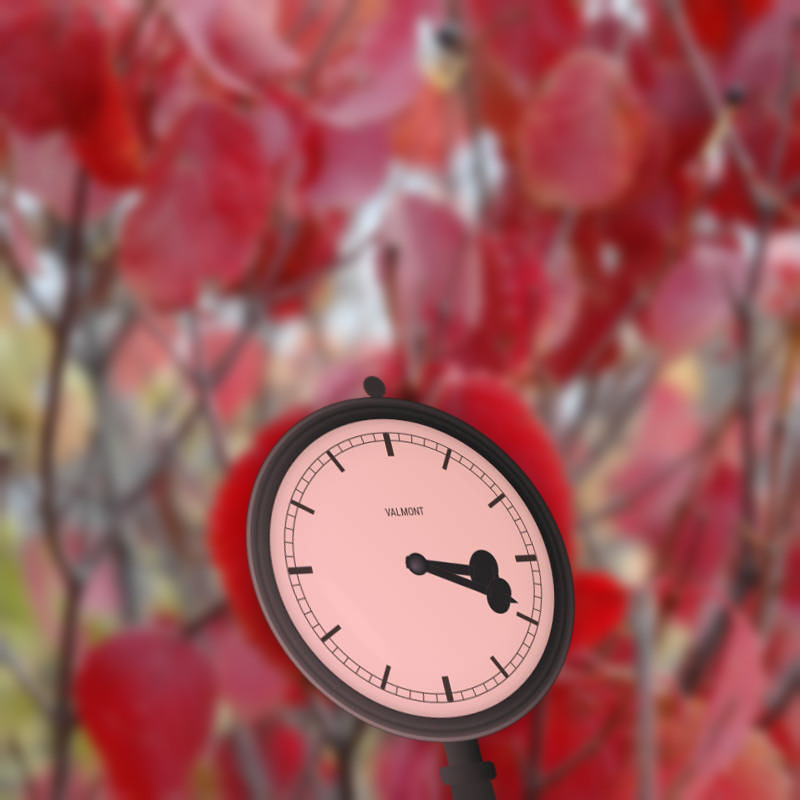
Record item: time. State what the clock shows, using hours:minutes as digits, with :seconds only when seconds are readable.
3:19
